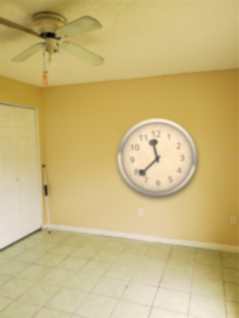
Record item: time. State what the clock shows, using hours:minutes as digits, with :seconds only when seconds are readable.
11:38
